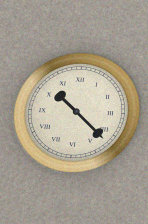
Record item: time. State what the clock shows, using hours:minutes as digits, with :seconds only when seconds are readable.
10:22
